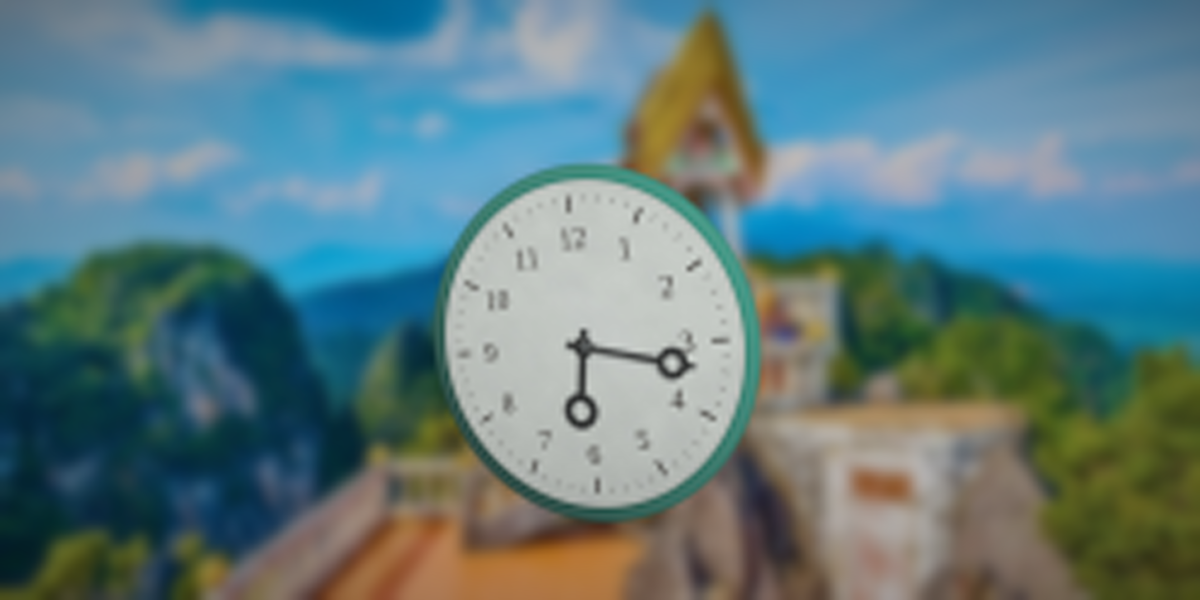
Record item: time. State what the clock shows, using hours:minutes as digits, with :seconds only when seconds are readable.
6:17
